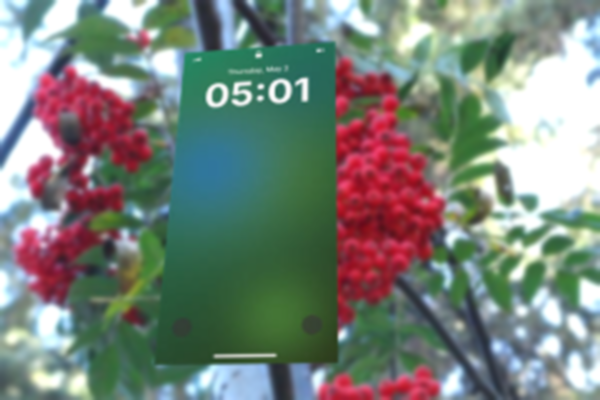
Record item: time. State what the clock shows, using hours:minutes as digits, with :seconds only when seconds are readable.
5:01
